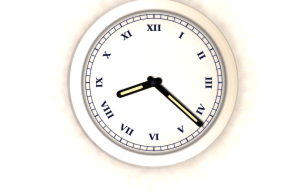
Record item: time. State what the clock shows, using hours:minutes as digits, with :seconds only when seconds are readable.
8:22
